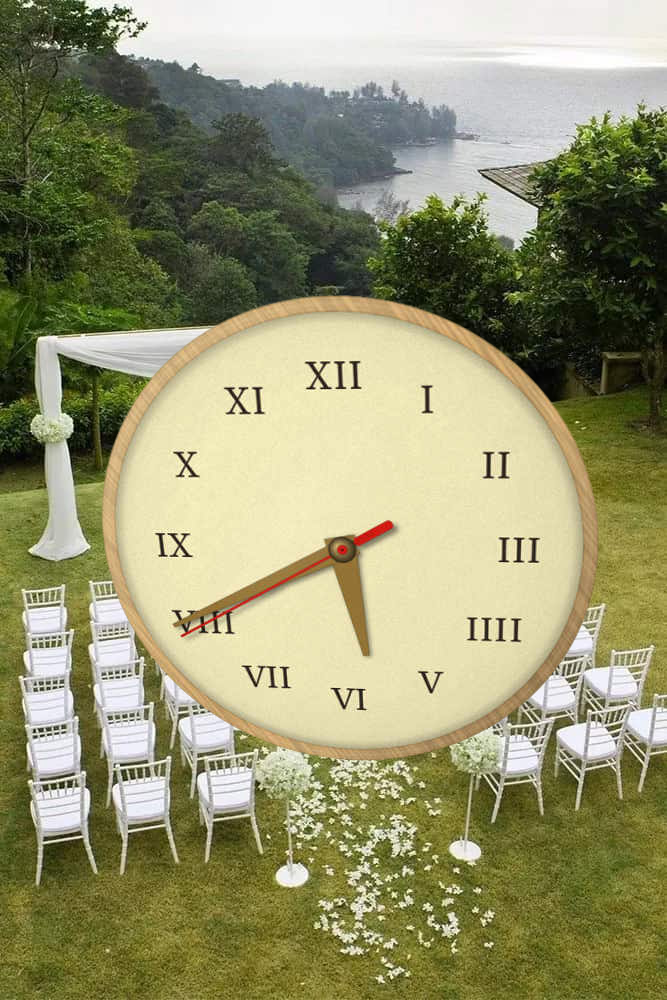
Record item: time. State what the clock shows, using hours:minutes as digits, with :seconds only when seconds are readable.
5:40:40
